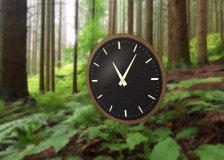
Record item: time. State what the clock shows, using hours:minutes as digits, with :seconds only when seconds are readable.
11:06
